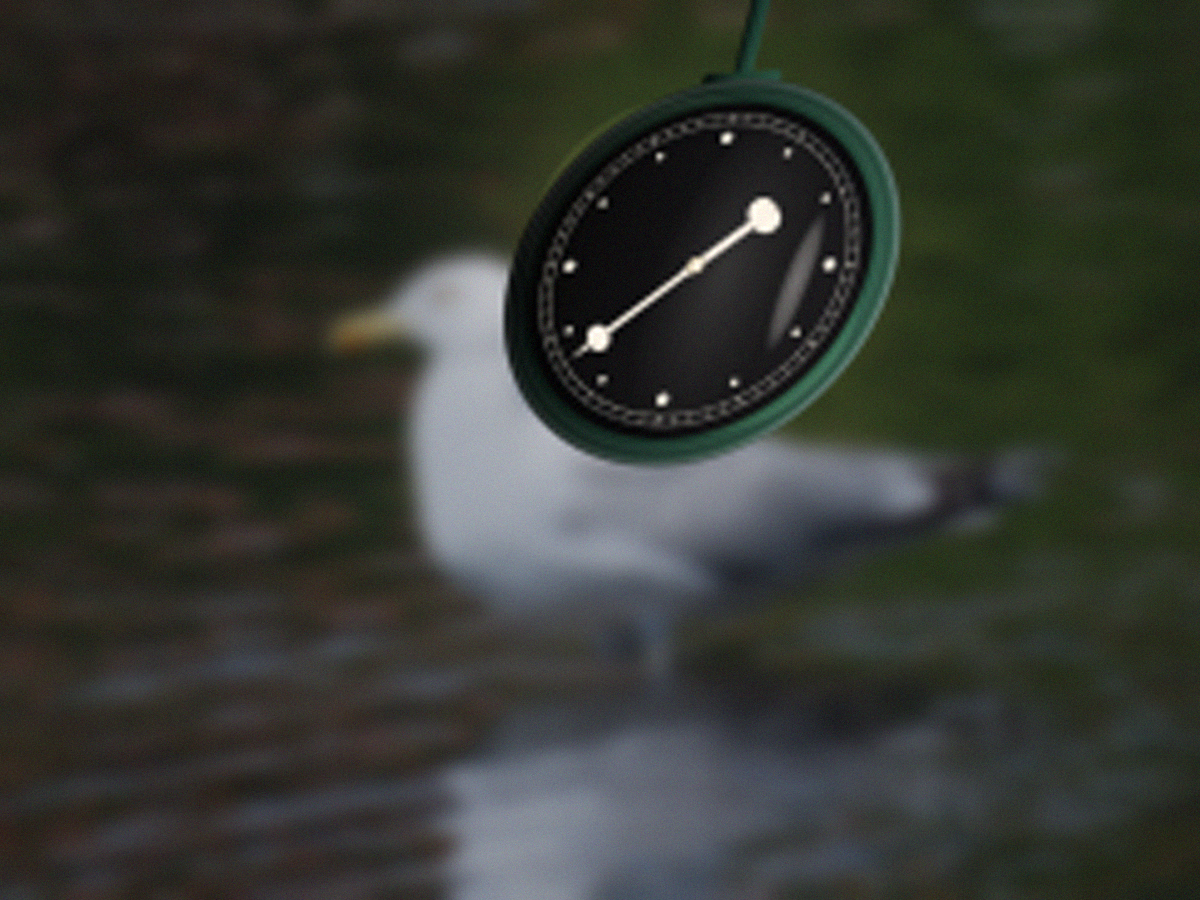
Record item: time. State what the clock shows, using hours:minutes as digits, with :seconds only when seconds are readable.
1:38
